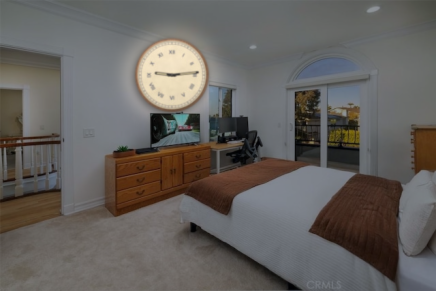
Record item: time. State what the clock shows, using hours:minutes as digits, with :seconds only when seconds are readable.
9:14
